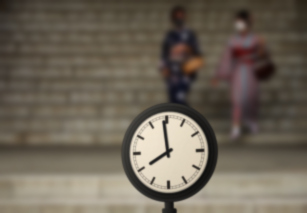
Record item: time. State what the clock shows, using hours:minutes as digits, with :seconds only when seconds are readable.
7:59
